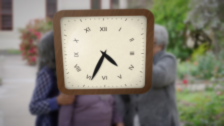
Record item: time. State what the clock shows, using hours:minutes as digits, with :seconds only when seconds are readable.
4:34
